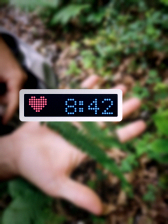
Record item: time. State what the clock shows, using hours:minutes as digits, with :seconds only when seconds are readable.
8:42
